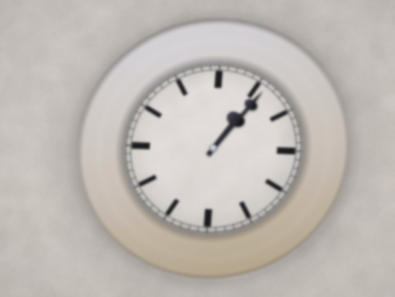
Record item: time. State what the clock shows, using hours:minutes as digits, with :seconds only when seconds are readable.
1:06
